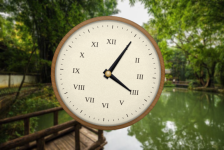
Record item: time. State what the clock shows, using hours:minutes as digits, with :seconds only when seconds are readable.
4:05
